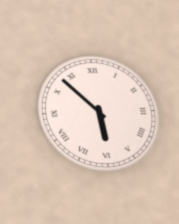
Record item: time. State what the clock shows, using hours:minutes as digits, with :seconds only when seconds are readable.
5:53
